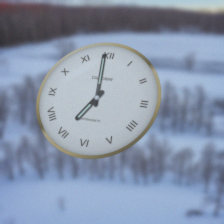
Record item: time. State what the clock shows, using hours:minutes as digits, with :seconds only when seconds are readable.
6:59
